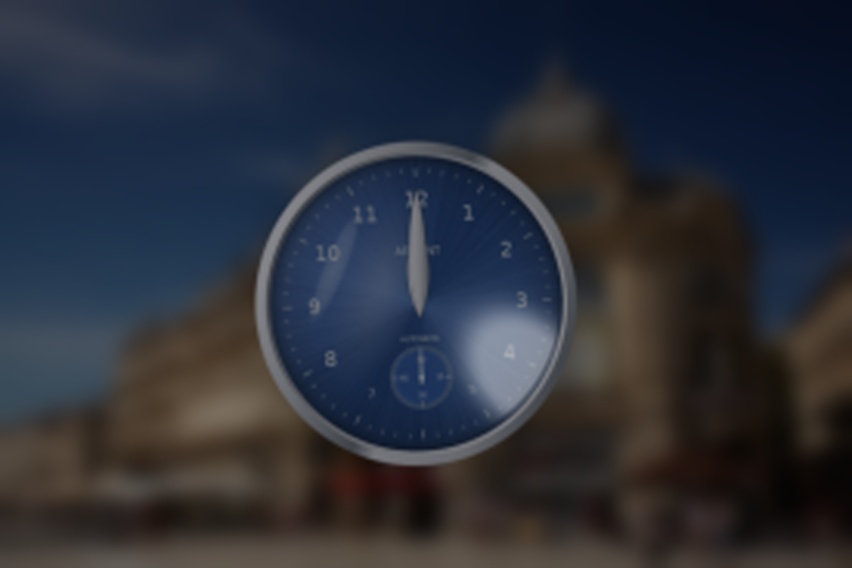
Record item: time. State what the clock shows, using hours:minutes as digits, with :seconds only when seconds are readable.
12:00
